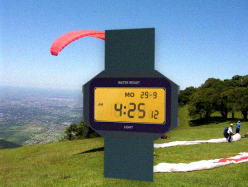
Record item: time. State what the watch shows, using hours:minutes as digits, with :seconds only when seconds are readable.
4:25:12
